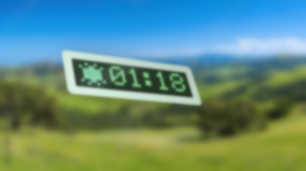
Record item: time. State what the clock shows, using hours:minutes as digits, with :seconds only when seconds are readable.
1:18
